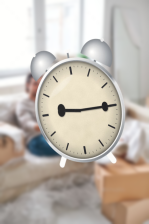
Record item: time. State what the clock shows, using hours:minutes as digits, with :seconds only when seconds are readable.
9:15
